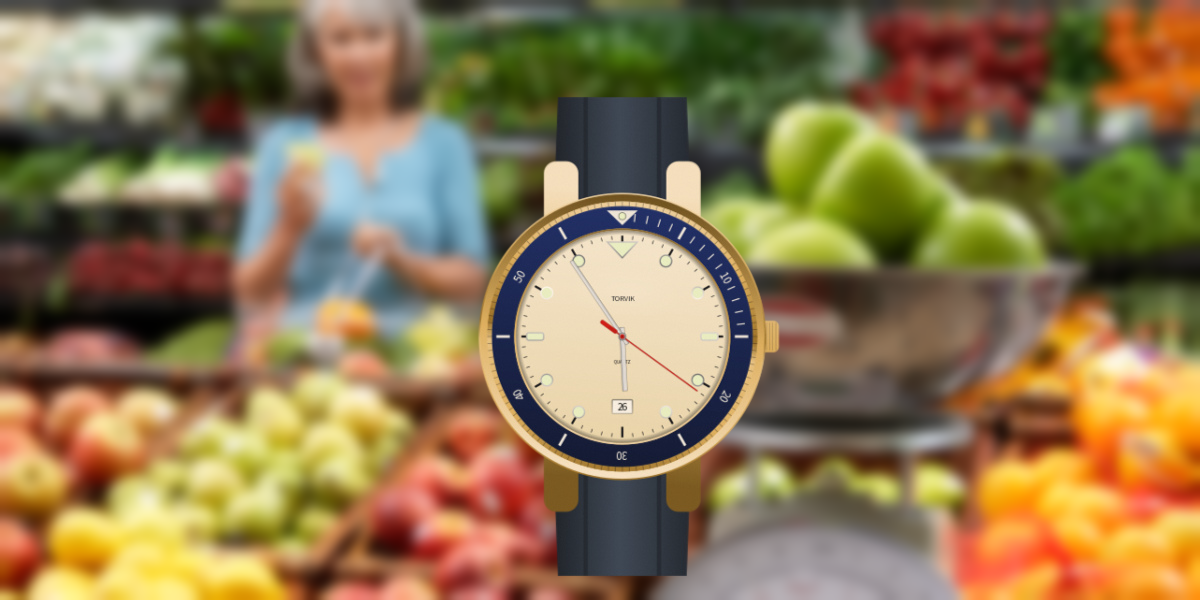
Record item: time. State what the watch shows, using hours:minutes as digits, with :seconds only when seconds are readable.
5:54:21
